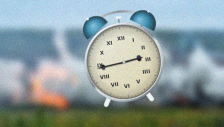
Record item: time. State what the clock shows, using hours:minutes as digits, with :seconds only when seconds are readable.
2:44
